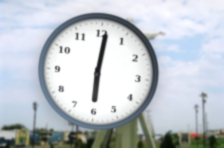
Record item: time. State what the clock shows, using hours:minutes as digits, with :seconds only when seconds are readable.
6:01
